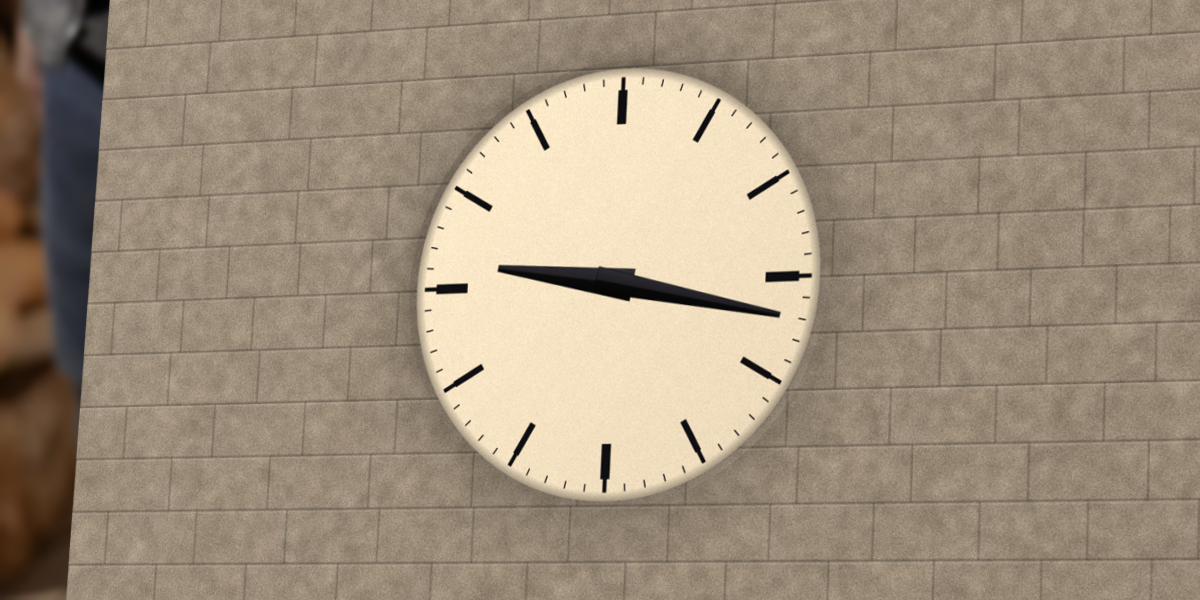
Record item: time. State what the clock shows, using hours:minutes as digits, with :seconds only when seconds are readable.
9:17
